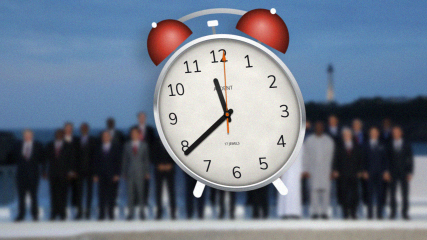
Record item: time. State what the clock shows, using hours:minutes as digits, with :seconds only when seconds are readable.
11:39:01
